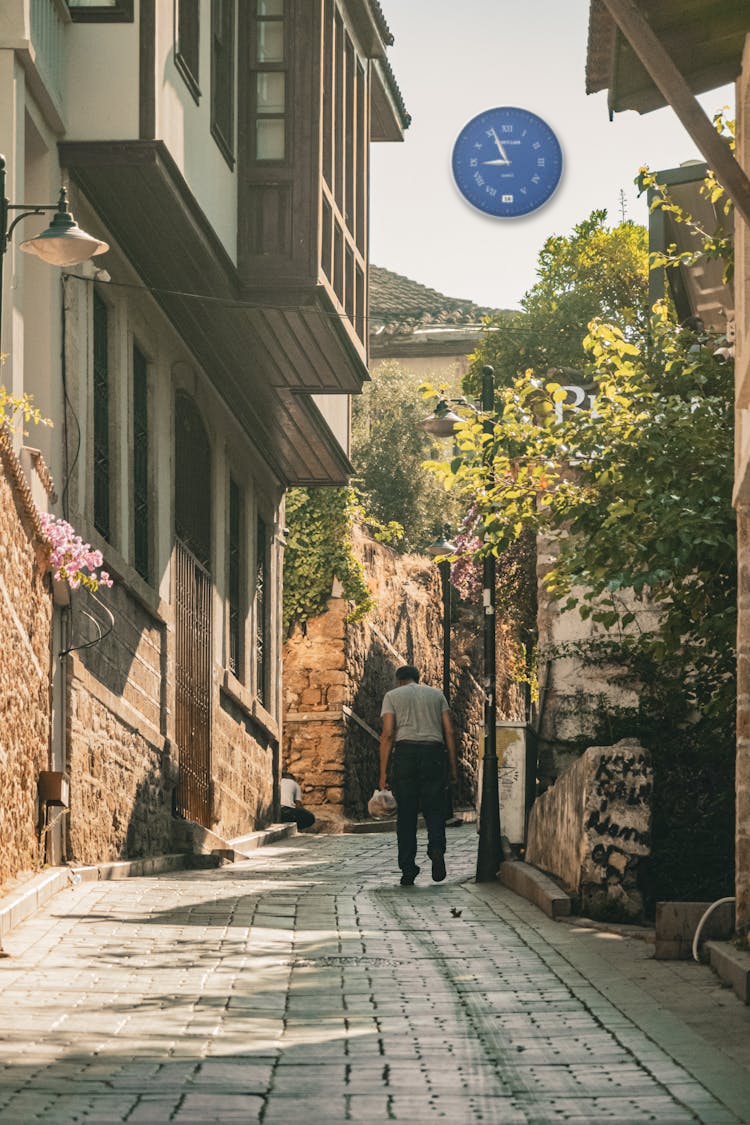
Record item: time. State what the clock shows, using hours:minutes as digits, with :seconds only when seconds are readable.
8:56
